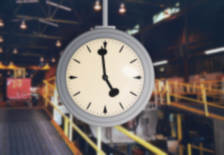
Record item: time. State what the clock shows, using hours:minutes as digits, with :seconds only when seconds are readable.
4:59
